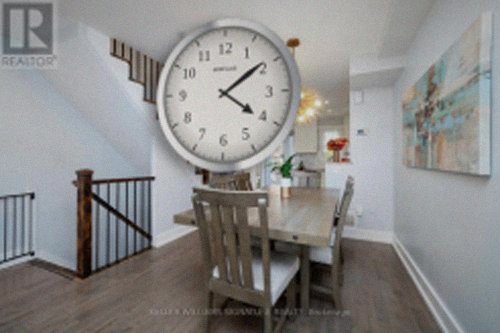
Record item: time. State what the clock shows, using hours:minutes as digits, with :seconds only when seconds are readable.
4:09
